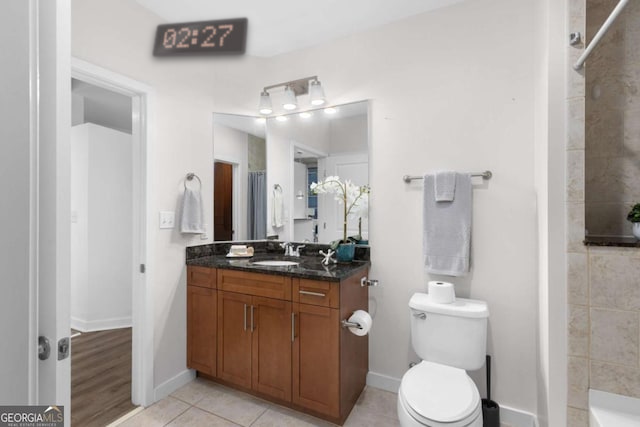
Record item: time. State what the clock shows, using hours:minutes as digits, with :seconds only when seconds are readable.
2:27
